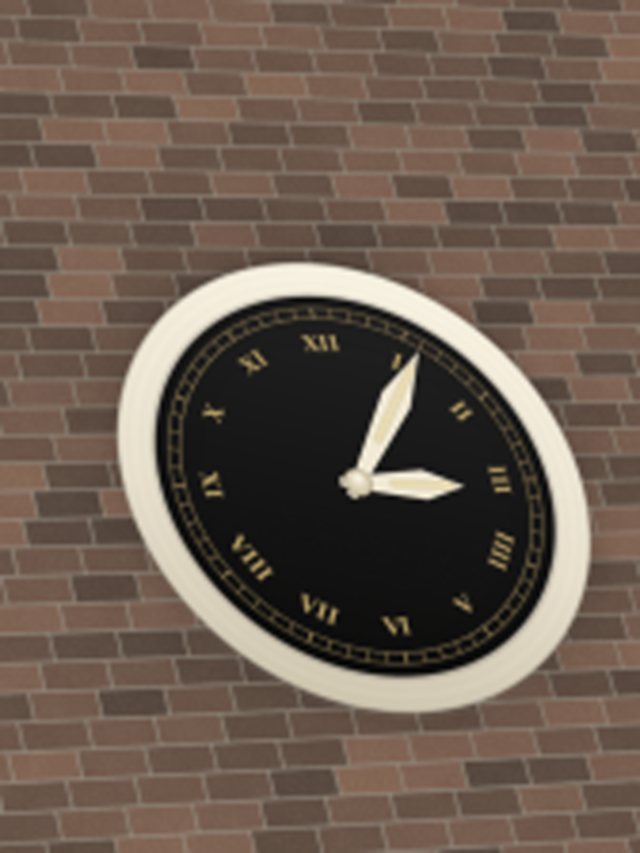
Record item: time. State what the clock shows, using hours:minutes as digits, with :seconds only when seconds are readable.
3:06
